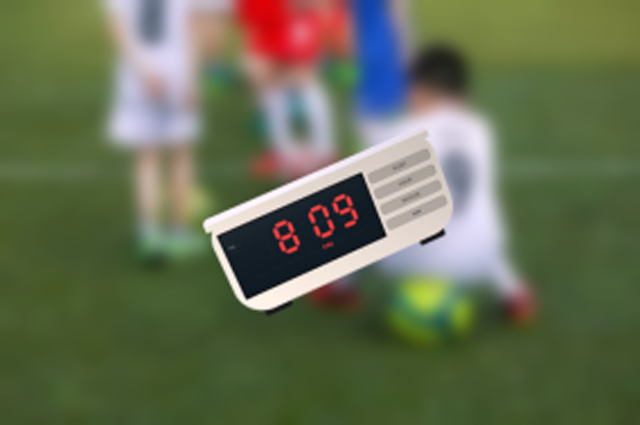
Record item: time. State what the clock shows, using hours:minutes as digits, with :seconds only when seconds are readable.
8:09
